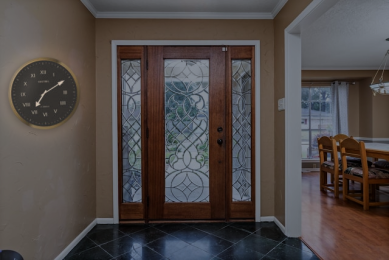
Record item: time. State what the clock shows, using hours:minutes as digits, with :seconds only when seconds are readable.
7:10
